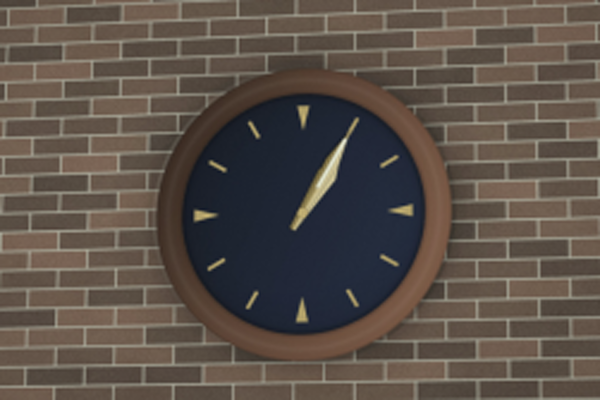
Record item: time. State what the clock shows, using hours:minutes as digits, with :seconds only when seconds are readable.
1:05
